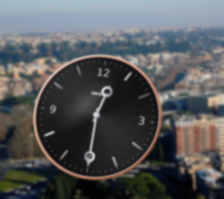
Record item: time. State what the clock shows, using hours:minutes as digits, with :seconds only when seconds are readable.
12:30
